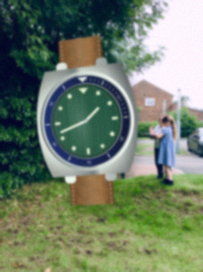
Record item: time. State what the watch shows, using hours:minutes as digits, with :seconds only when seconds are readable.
1:42
